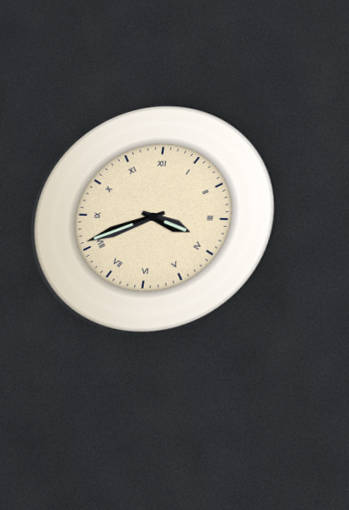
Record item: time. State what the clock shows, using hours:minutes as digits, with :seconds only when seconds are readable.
3:41
